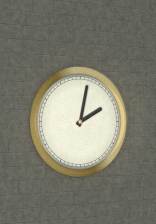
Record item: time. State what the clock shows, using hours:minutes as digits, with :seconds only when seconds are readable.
2:02
